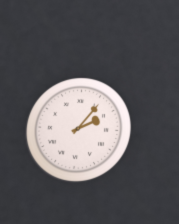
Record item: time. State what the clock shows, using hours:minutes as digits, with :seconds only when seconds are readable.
2:06
